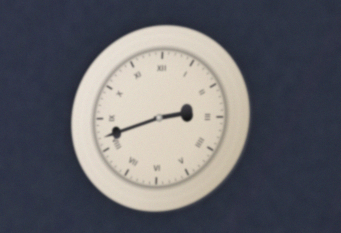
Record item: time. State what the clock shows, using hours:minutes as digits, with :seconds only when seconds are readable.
2:42
